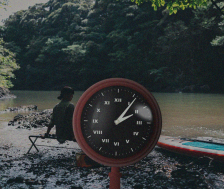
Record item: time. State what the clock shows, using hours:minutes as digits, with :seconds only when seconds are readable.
2:06
